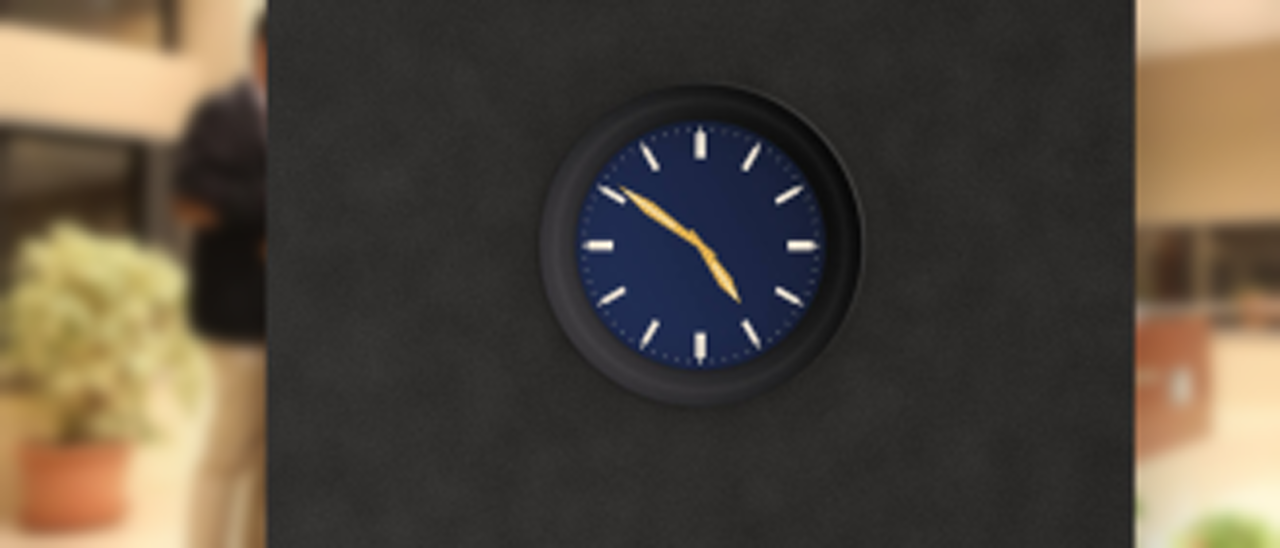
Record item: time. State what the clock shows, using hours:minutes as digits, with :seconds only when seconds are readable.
4:51
